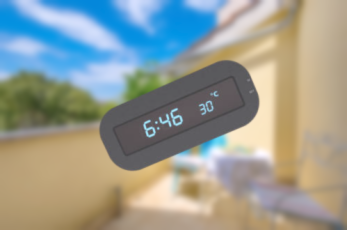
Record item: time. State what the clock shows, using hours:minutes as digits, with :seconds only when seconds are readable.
6:46
